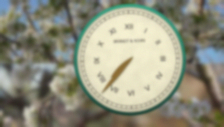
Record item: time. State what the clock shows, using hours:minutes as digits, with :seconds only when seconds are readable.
7:37
